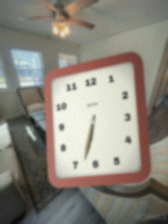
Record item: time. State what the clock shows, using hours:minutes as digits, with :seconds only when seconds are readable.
6:33
